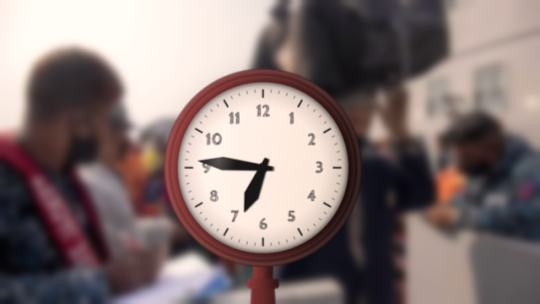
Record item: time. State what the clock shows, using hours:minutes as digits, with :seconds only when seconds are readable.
6:46
